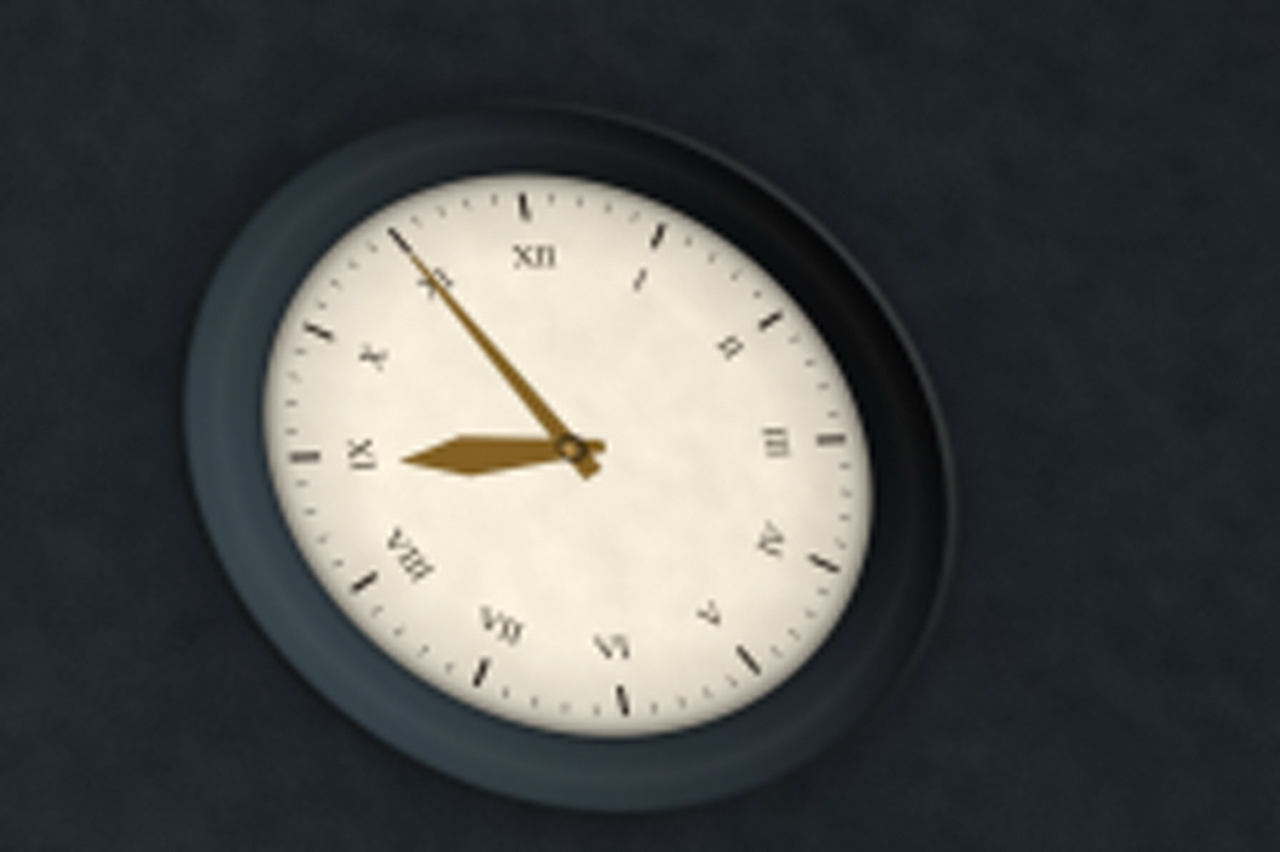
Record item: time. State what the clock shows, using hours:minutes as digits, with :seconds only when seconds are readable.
8:55
